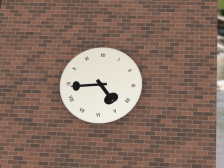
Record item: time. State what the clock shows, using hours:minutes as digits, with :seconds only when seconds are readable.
4:44
